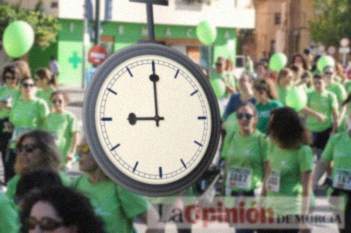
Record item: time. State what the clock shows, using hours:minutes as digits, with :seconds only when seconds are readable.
9:00
